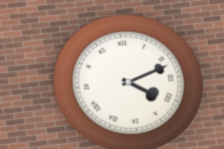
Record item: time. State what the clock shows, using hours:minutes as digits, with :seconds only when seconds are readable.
4:12
